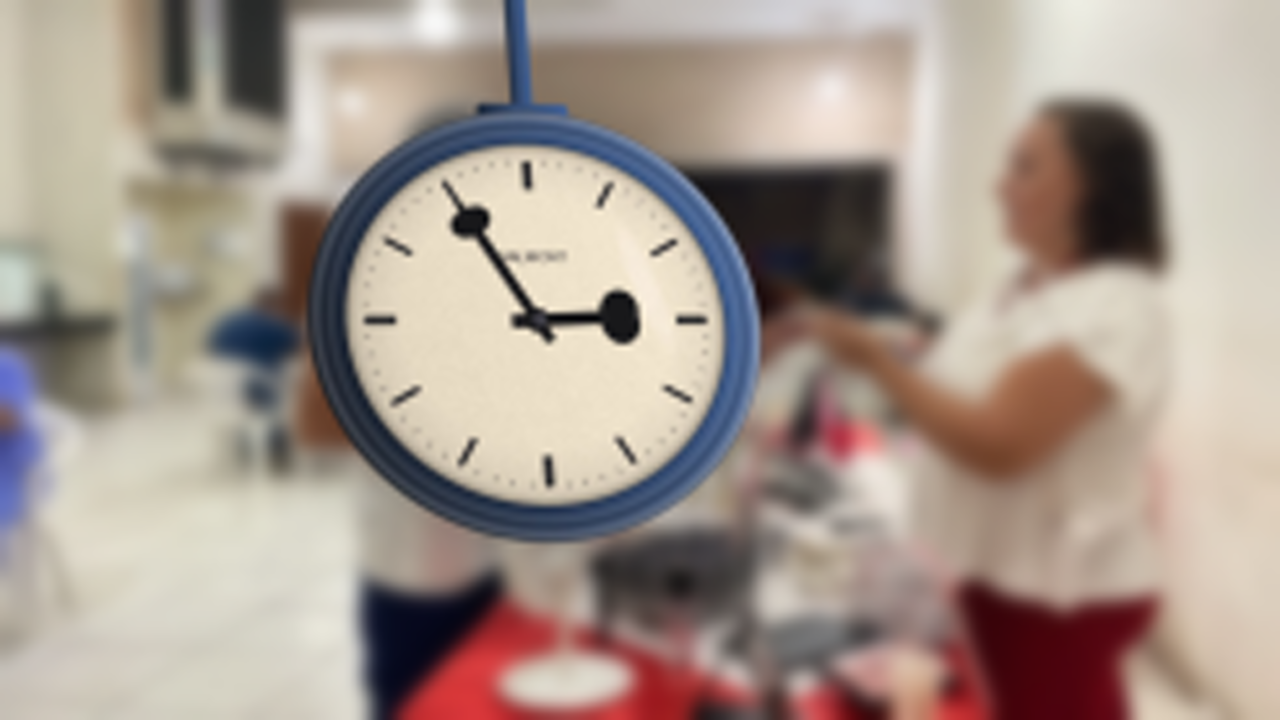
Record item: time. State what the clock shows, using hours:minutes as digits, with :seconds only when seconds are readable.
2:55
